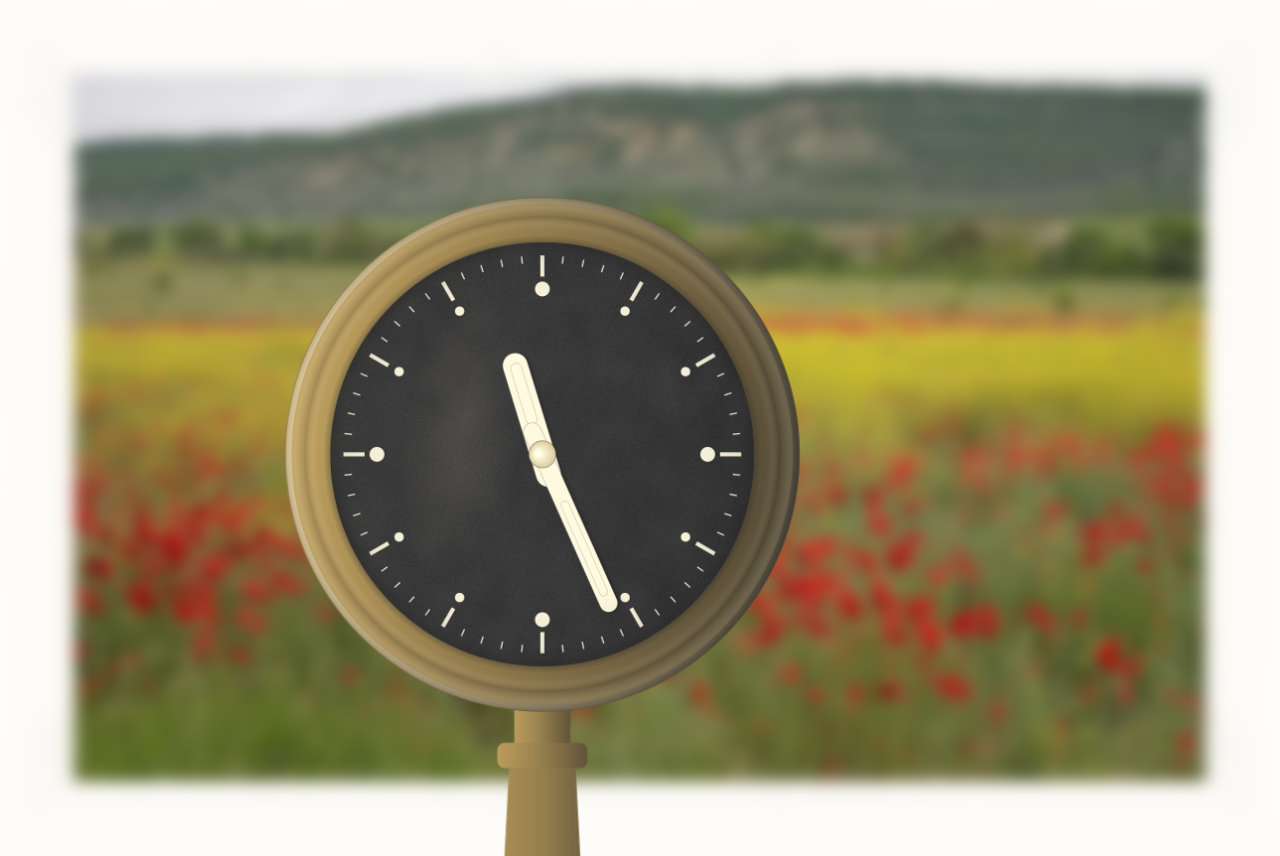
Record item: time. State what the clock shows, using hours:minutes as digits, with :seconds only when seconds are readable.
11:26
